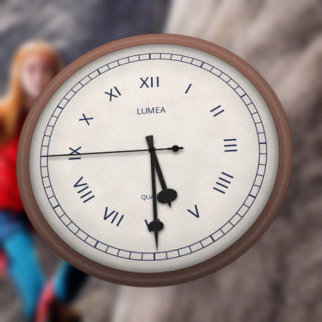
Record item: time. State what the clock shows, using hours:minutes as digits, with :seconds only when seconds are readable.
5:29:45
